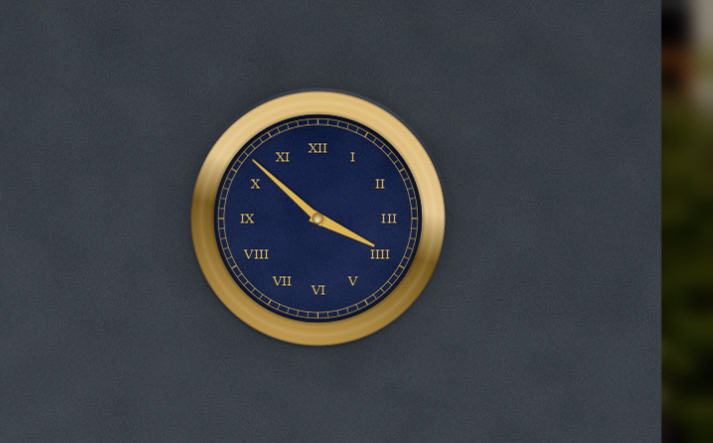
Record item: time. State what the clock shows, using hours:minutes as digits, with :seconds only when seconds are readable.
3:52
